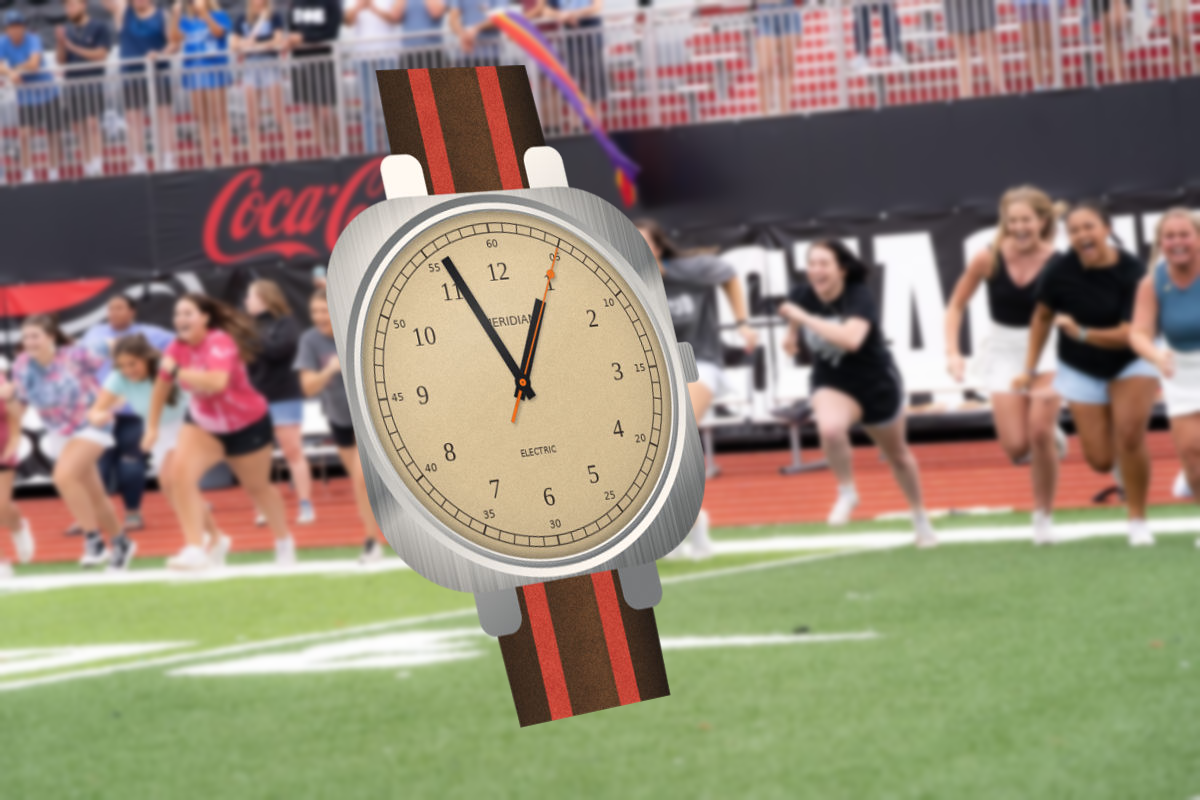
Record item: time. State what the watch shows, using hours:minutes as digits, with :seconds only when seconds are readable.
12:56:05
